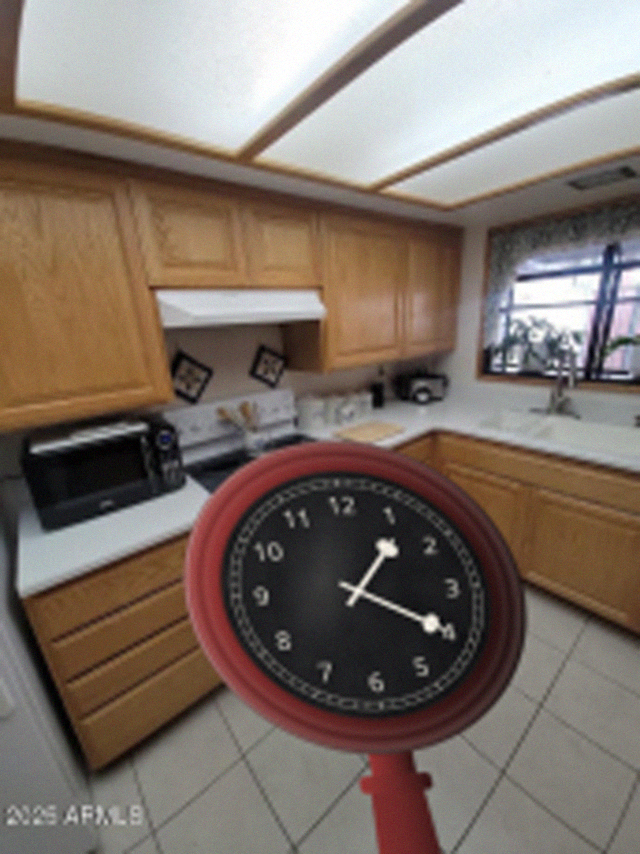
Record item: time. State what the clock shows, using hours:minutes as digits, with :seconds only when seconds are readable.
1:20
